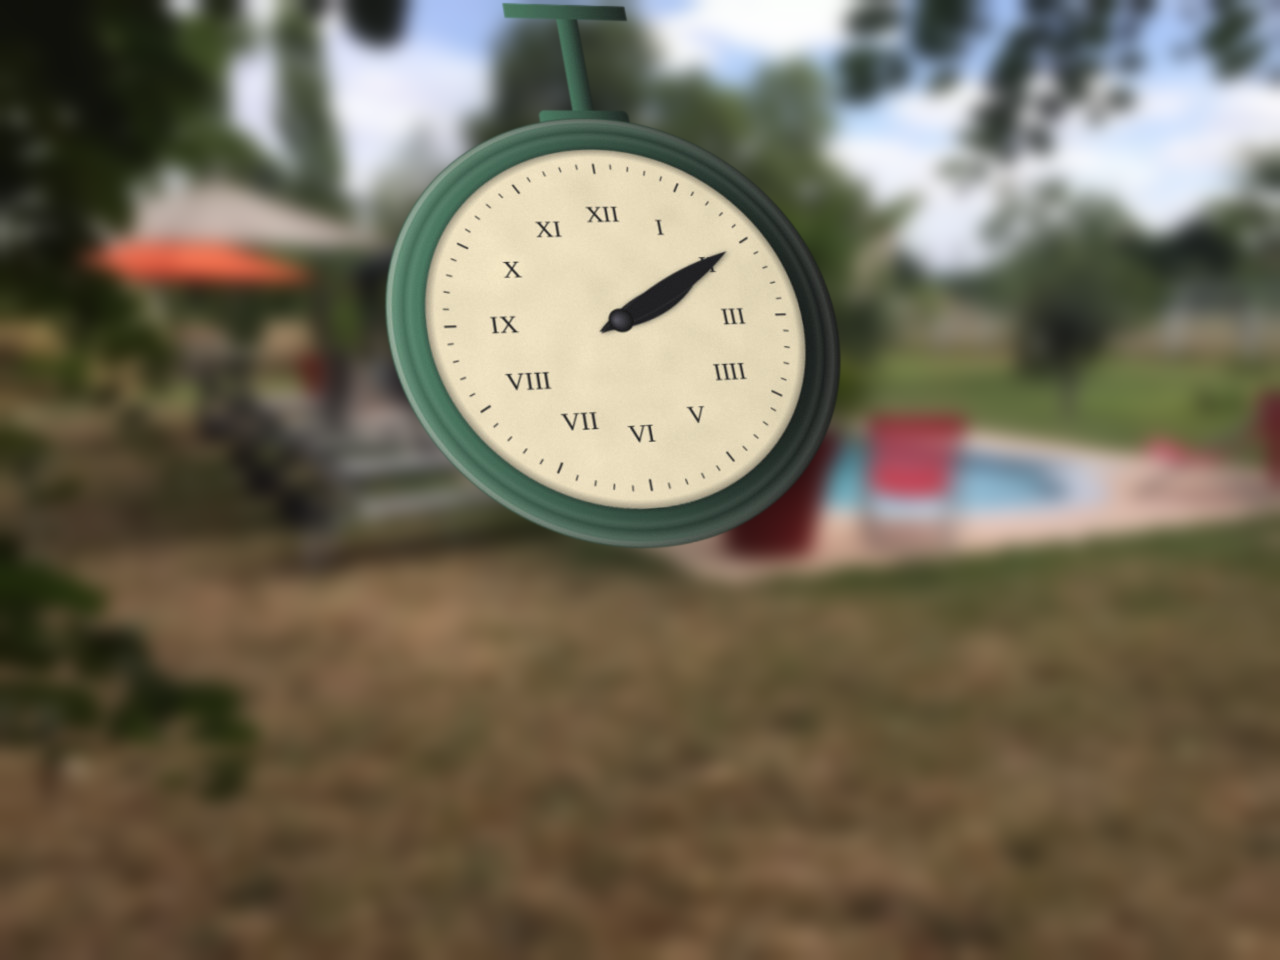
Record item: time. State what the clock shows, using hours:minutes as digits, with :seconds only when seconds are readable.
2:10
